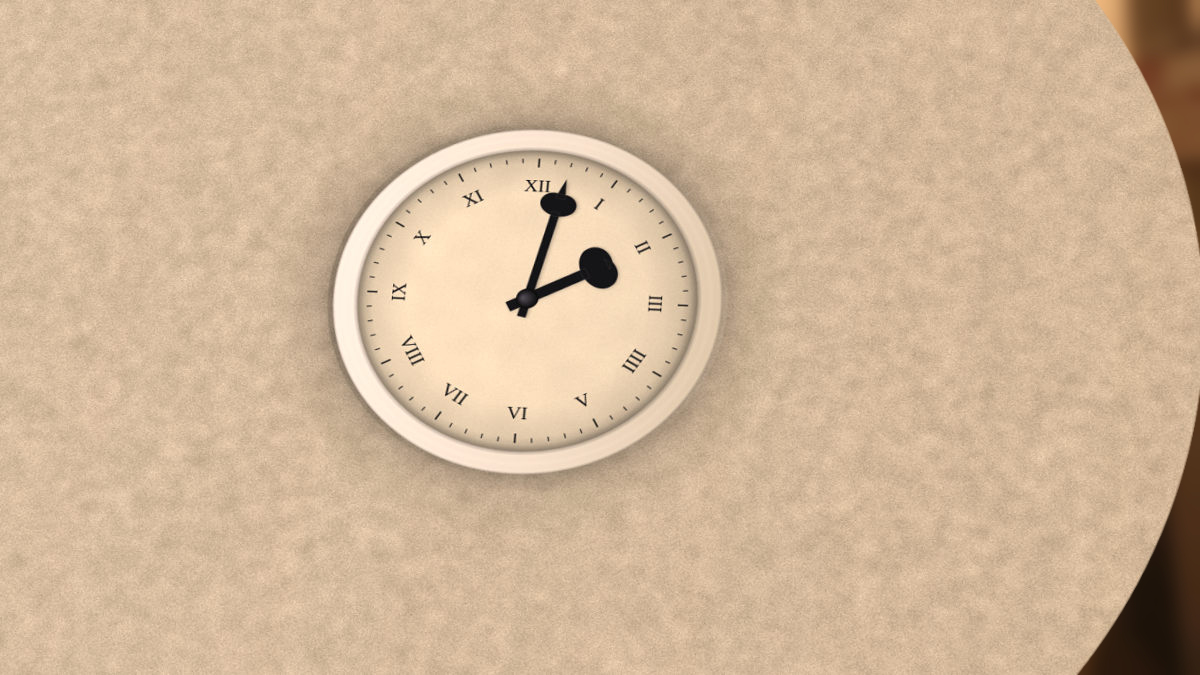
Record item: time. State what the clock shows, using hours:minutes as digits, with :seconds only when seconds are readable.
2:02
